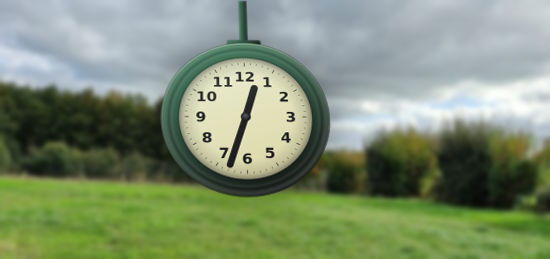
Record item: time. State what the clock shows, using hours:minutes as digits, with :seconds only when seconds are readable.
12:33
